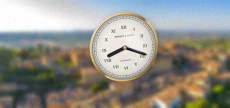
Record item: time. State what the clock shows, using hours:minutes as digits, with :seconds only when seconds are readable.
8:19
